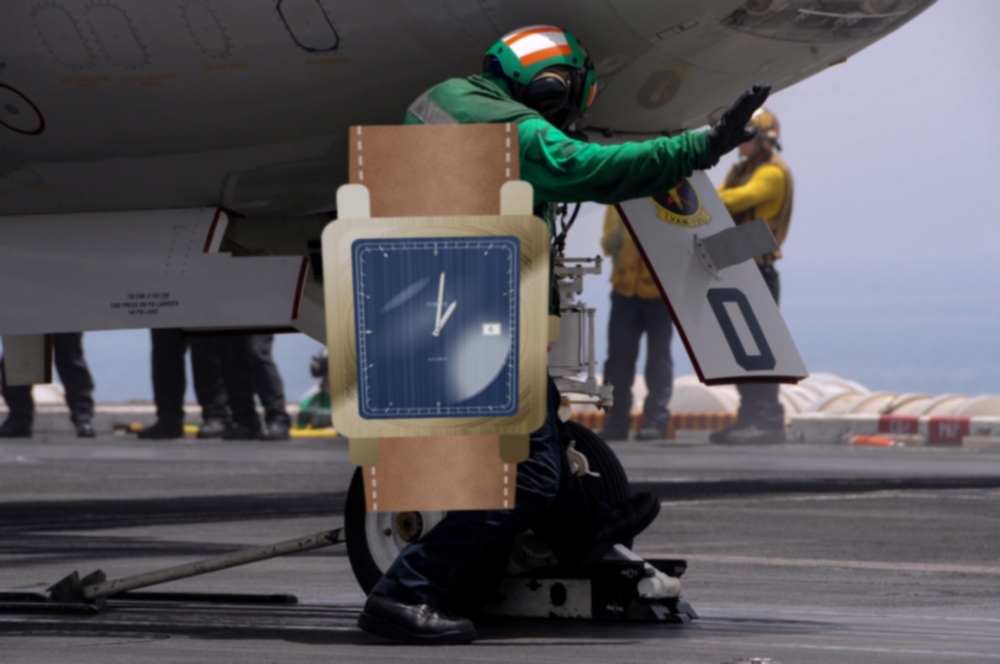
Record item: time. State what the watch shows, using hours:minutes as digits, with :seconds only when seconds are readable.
1:01
